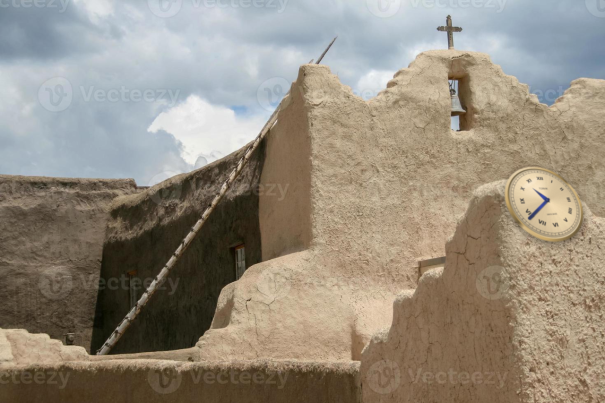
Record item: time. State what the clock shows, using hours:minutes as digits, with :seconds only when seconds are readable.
10:39
